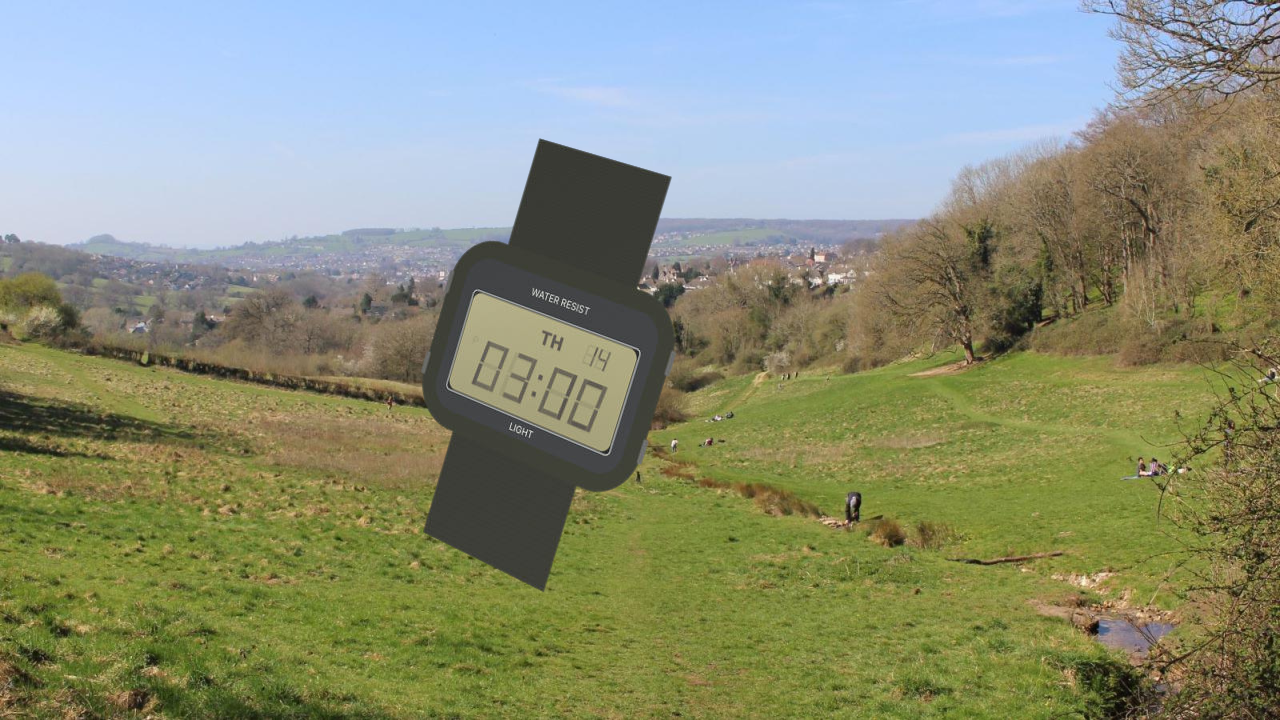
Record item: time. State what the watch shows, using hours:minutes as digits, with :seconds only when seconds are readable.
3:00
